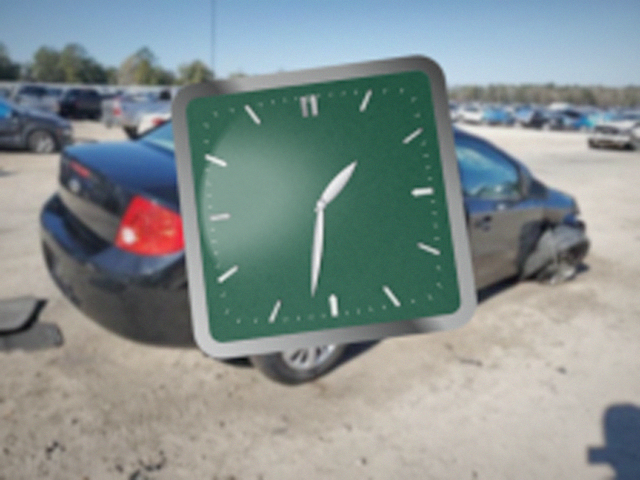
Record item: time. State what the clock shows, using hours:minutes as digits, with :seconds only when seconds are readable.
1:32
